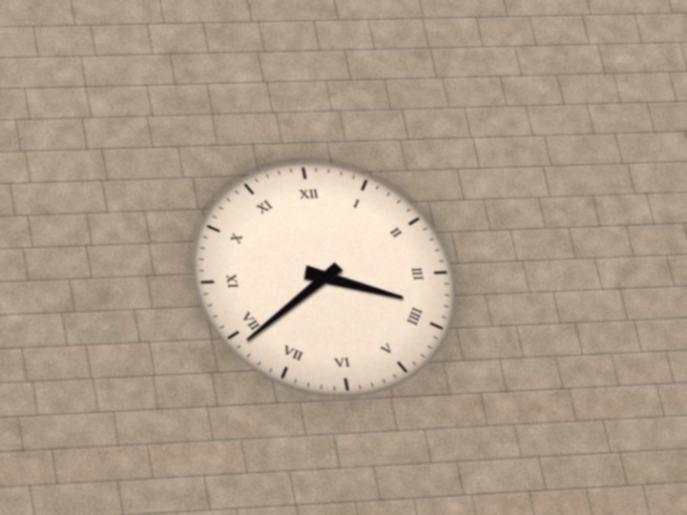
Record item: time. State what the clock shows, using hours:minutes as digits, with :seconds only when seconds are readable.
3:39
